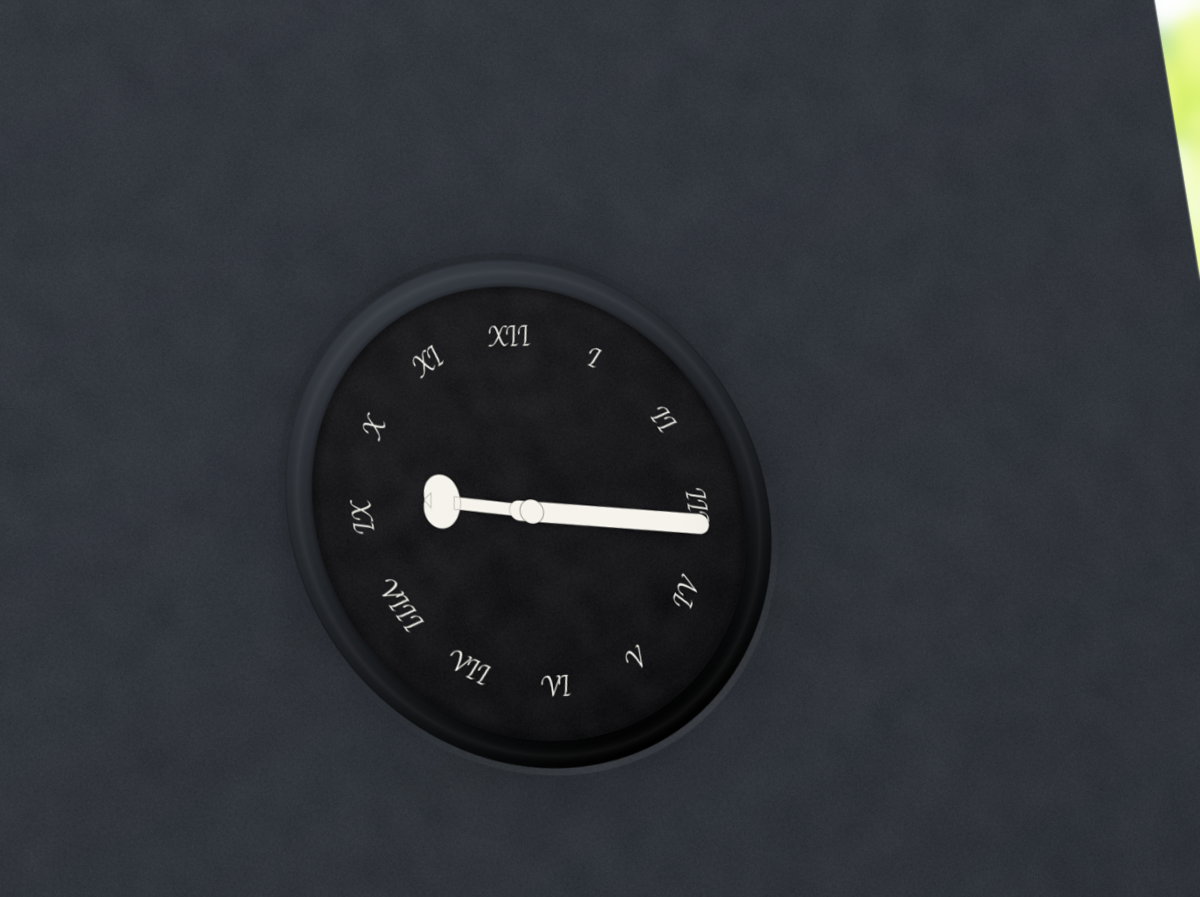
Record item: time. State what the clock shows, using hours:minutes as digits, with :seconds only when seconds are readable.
9:16
